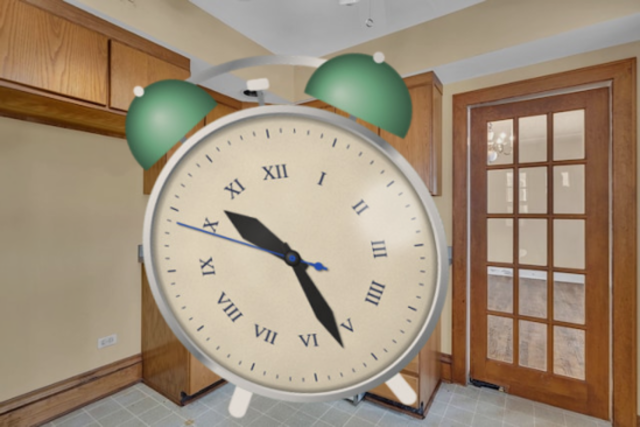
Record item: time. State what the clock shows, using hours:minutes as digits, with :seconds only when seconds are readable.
10:26:49
